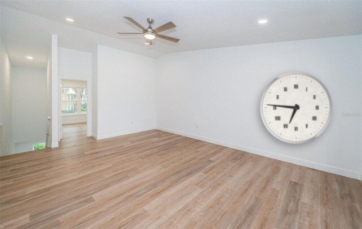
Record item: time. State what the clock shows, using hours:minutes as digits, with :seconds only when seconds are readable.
6:46
